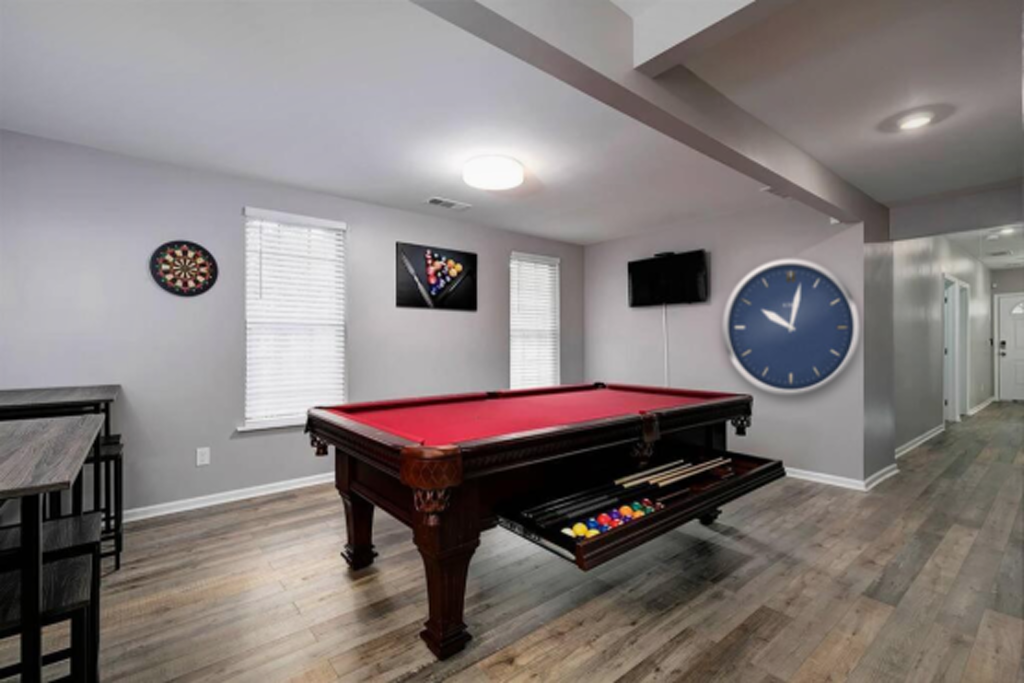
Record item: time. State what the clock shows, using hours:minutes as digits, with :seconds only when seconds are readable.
10:02
